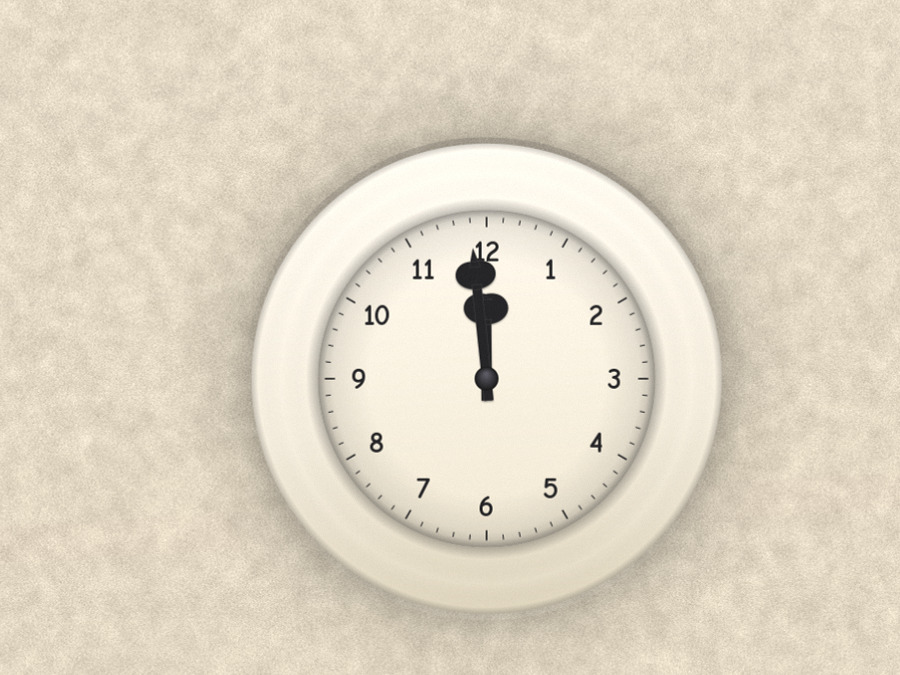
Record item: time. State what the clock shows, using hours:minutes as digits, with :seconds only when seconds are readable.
11:59
